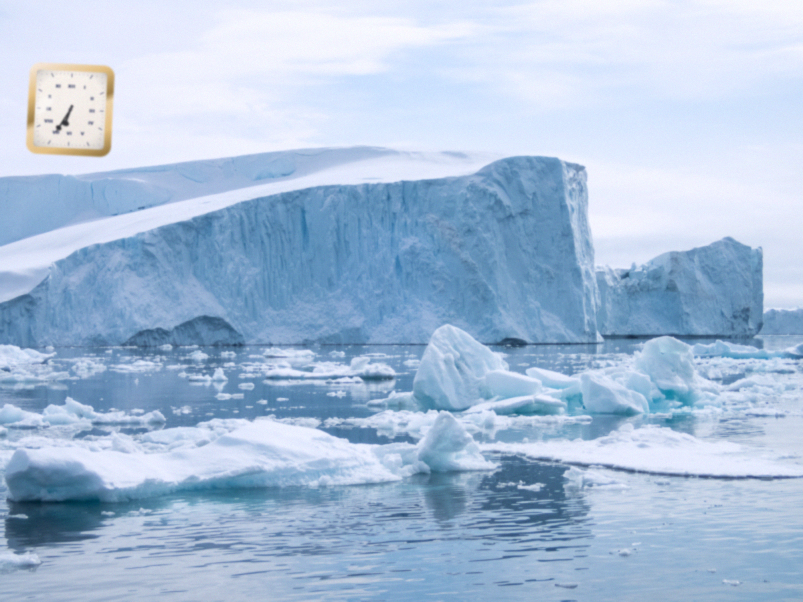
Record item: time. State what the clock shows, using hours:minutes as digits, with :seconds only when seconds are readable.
6:35
